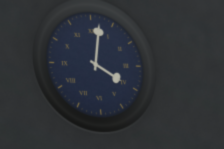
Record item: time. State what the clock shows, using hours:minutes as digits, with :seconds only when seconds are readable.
4:02
